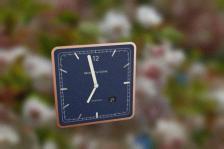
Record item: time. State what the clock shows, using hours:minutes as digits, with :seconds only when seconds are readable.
6:58
